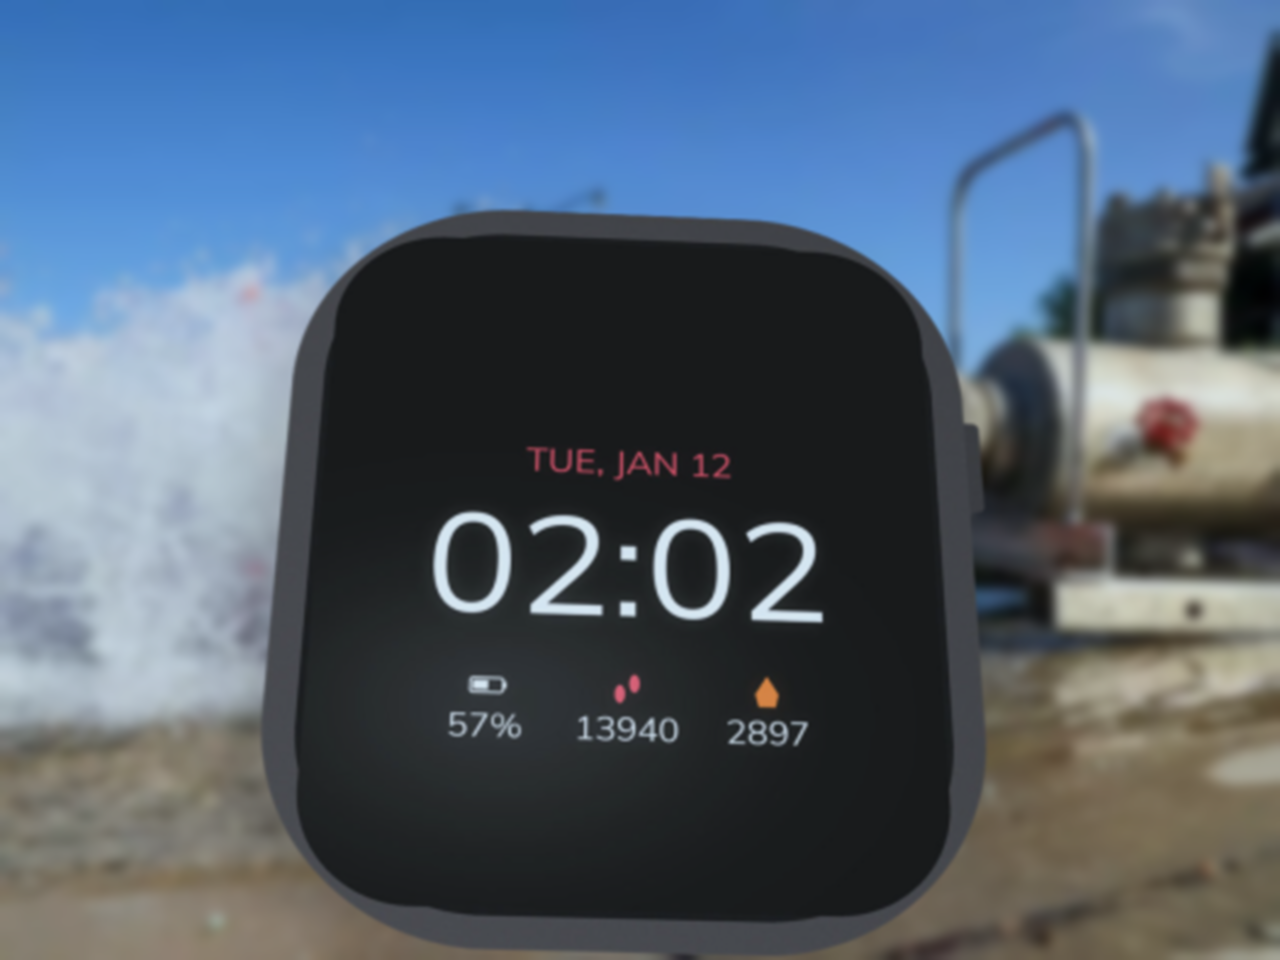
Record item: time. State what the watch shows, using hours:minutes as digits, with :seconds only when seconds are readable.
2:02
